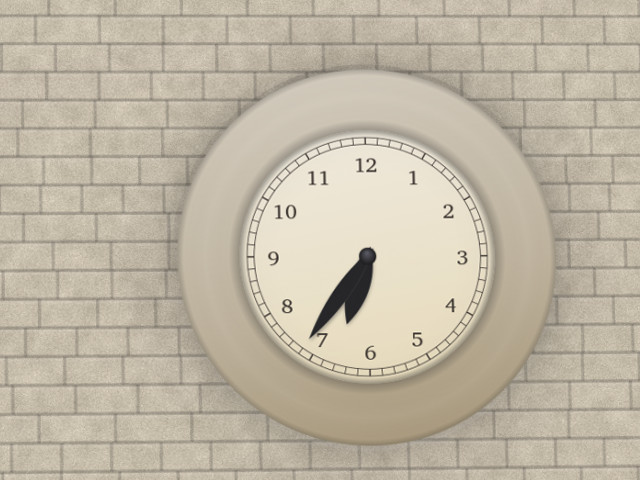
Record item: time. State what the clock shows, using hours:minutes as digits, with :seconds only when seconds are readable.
6:36
